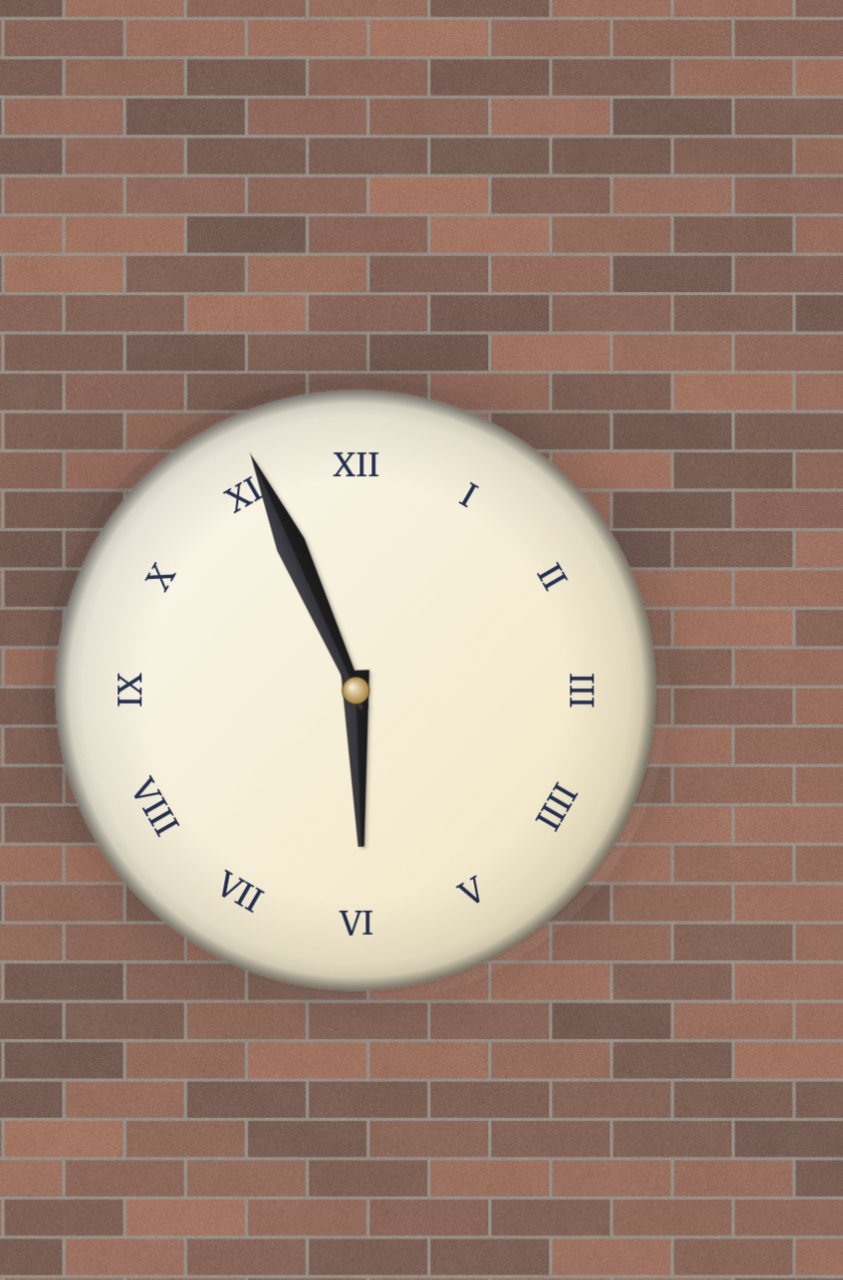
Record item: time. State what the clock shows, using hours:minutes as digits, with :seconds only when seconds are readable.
5:56
